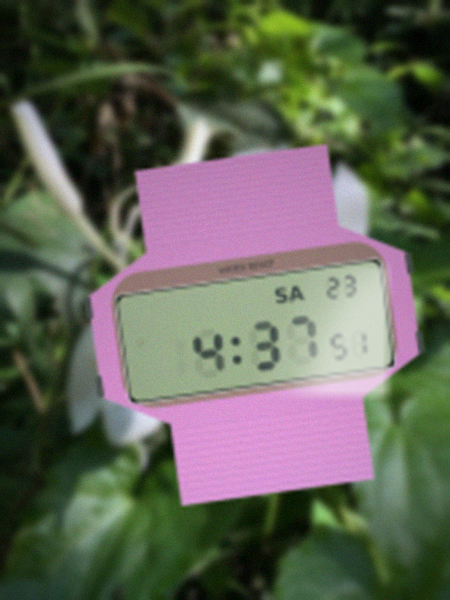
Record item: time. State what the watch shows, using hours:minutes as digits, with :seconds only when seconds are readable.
4:37:51
